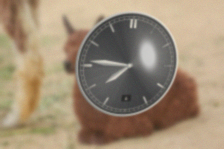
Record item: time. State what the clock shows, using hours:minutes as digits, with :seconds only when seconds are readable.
7:46
